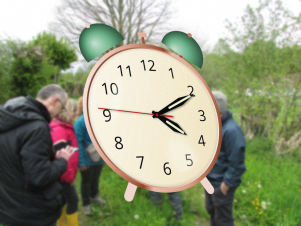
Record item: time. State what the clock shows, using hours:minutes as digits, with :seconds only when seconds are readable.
4:10:46
